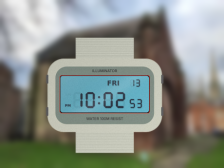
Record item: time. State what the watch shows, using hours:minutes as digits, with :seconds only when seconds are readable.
10:02:53
